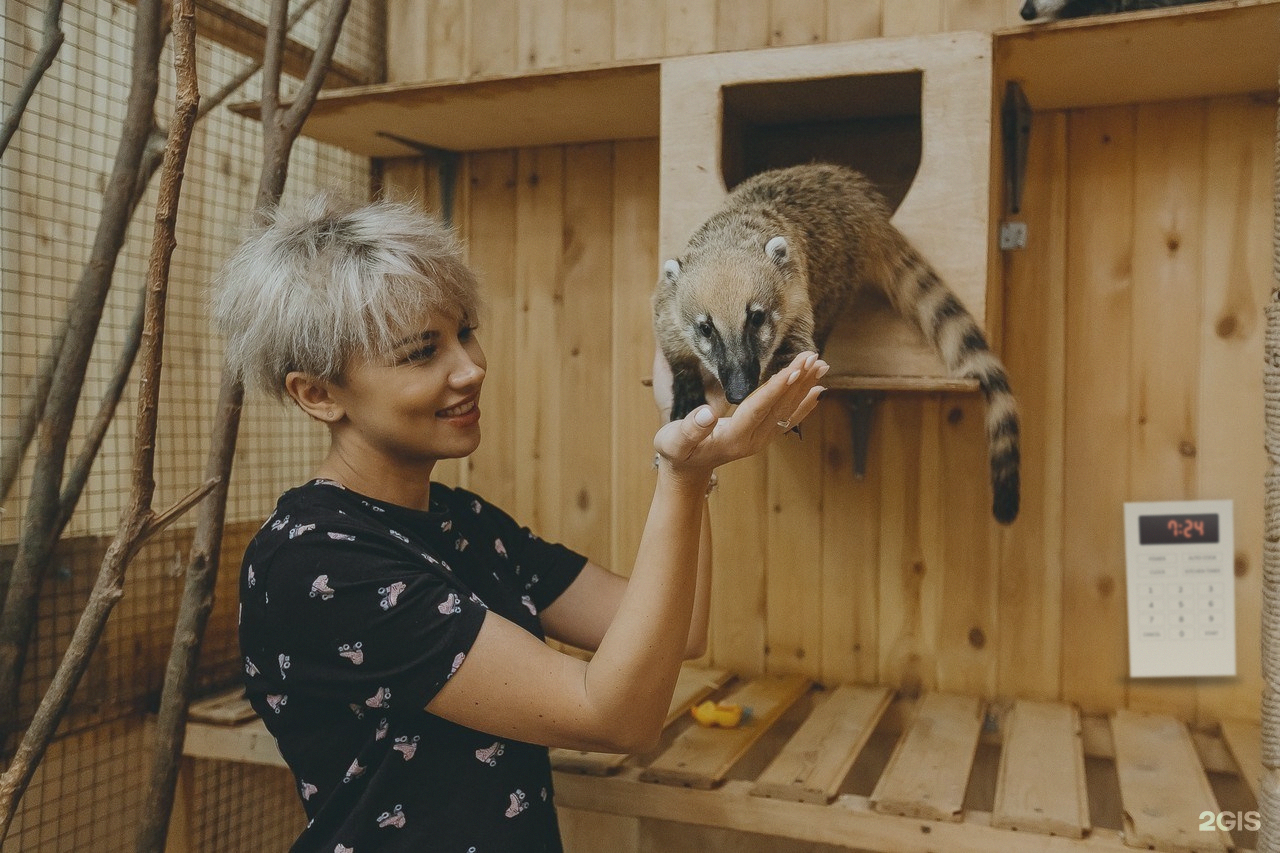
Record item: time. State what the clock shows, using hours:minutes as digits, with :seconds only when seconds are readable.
7:24
